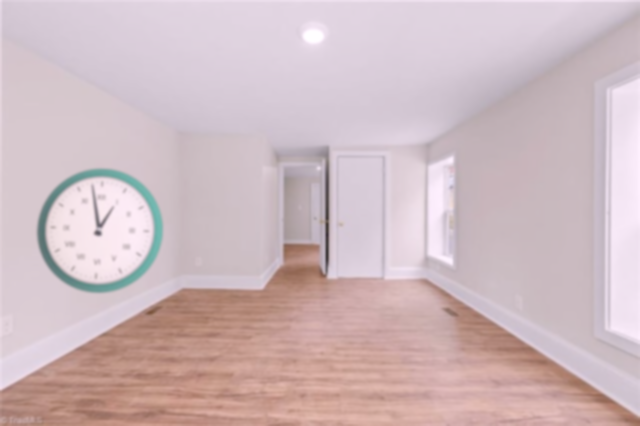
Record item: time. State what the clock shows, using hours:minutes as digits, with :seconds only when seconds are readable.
12:58
